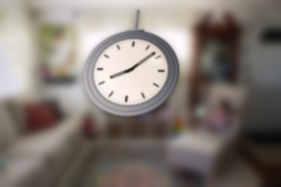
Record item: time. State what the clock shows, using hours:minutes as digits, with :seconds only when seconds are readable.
8:08
